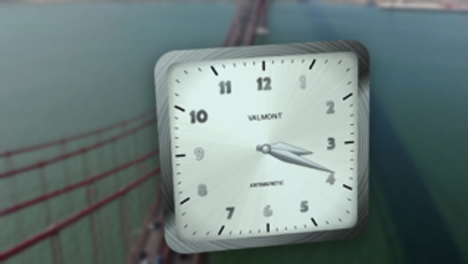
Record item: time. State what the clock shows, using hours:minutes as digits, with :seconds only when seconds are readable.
3:19
